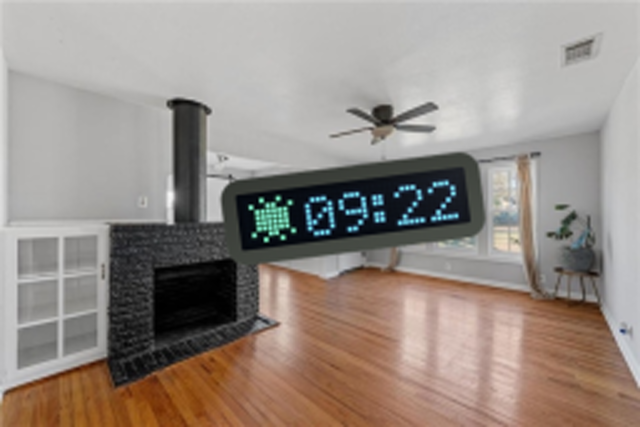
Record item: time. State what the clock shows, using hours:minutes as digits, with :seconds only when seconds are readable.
9:22
